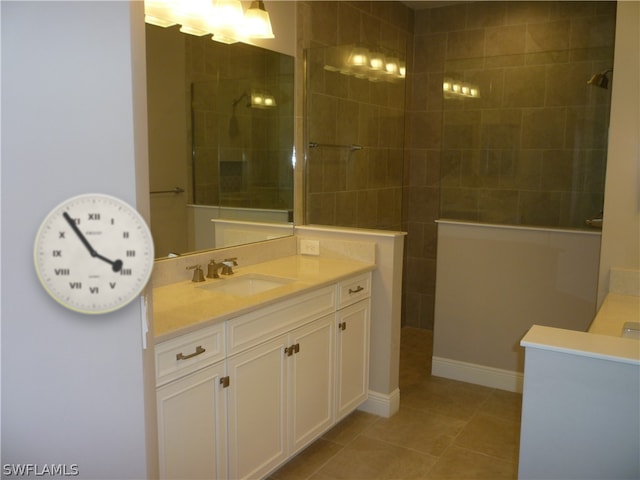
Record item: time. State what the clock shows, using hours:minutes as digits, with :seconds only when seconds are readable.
3:54
